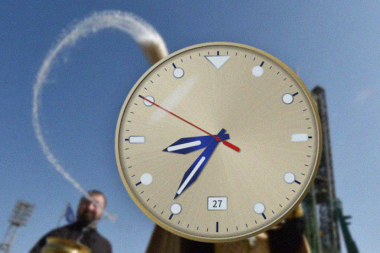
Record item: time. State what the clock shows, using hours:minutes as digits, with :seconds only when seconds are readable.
8:35:50
